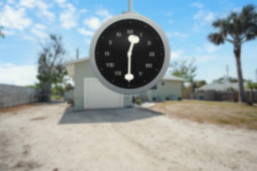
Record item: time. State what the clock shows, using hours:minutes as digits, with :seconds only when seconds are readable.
12:30
